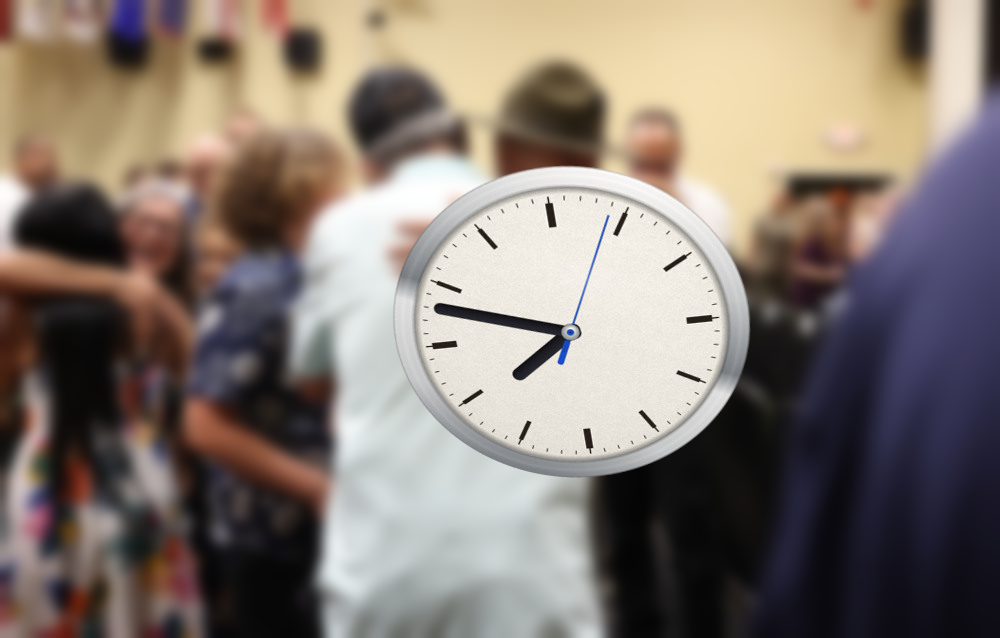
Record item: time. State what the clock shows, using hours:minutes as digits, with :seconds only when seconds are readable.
7:48:04
